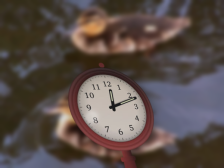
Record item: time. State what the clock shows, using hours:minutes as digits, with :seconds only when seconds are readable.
12:12
